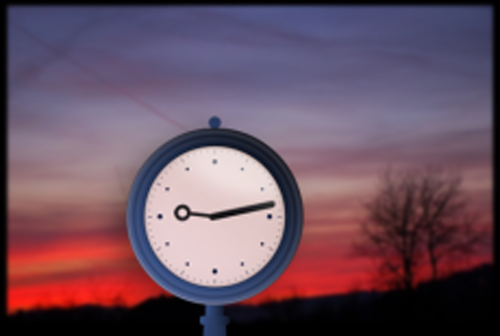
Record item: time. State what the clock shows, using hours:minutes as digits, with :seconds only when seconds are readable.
9:13
